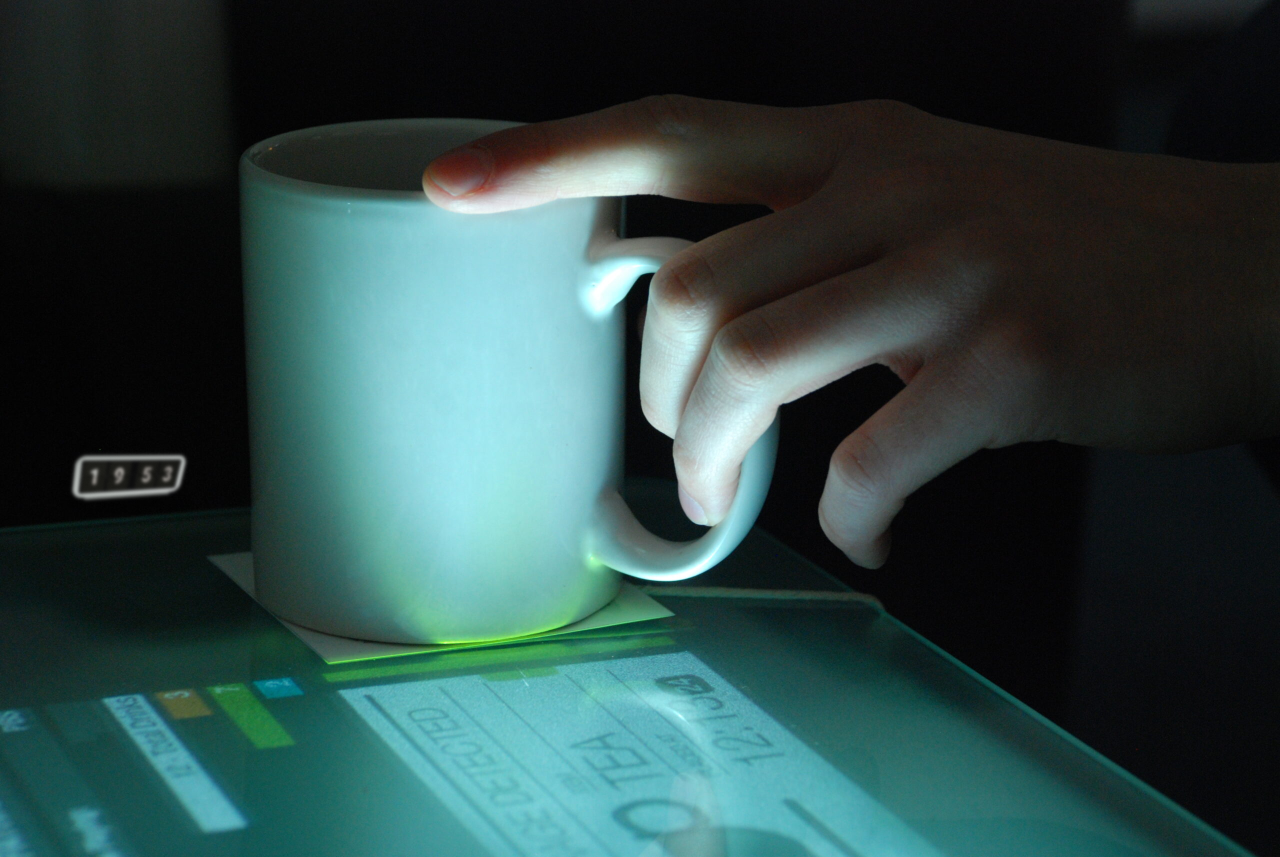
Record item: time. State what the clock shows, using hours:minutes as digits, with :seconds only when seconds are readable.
19:53
